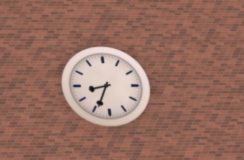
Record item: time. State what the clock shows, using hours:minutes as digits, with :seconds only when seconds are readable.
8:34
